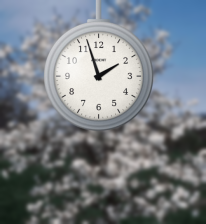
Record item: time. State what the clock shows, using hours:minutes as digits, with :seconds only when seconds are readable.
1:57
